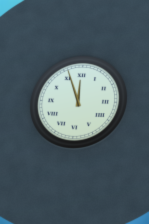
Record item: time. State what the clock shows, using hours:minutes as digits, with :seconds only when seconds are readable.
11:56
